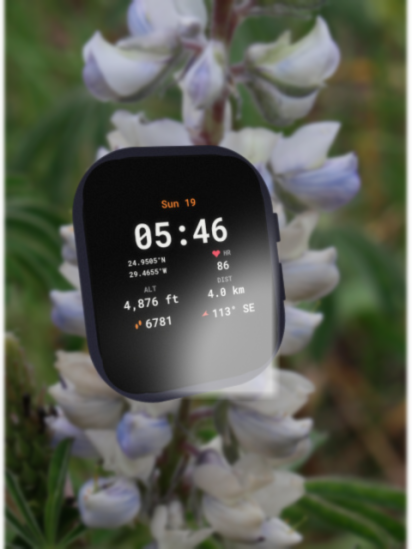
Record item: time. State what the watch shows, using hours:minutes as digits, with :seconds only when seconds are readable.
5:46
